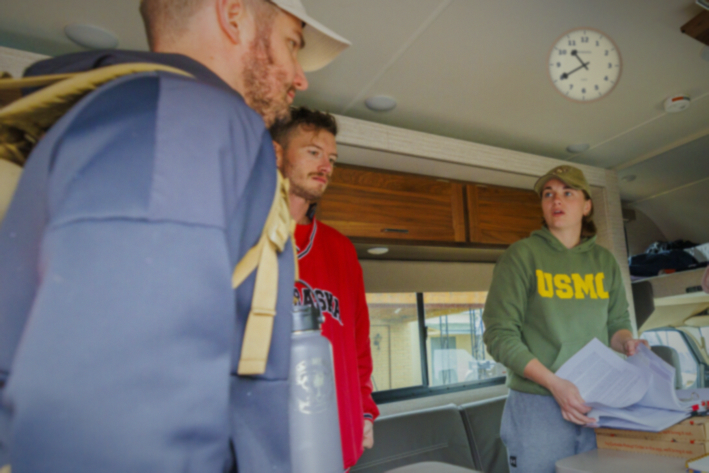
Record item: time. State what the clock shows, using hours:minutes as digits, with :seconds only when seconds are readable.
10:40
